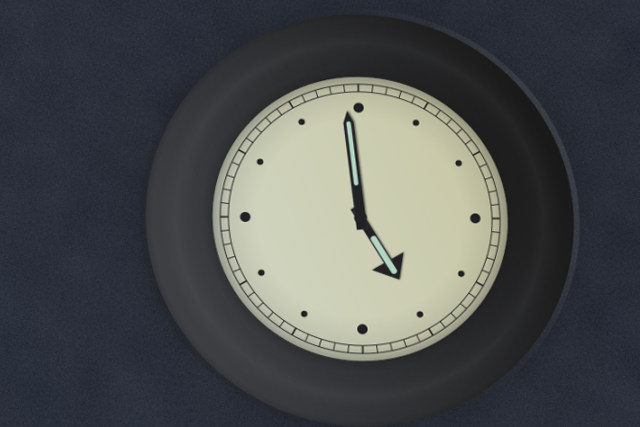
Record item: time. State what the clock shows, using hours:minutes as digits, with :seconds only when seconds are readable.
4:59
